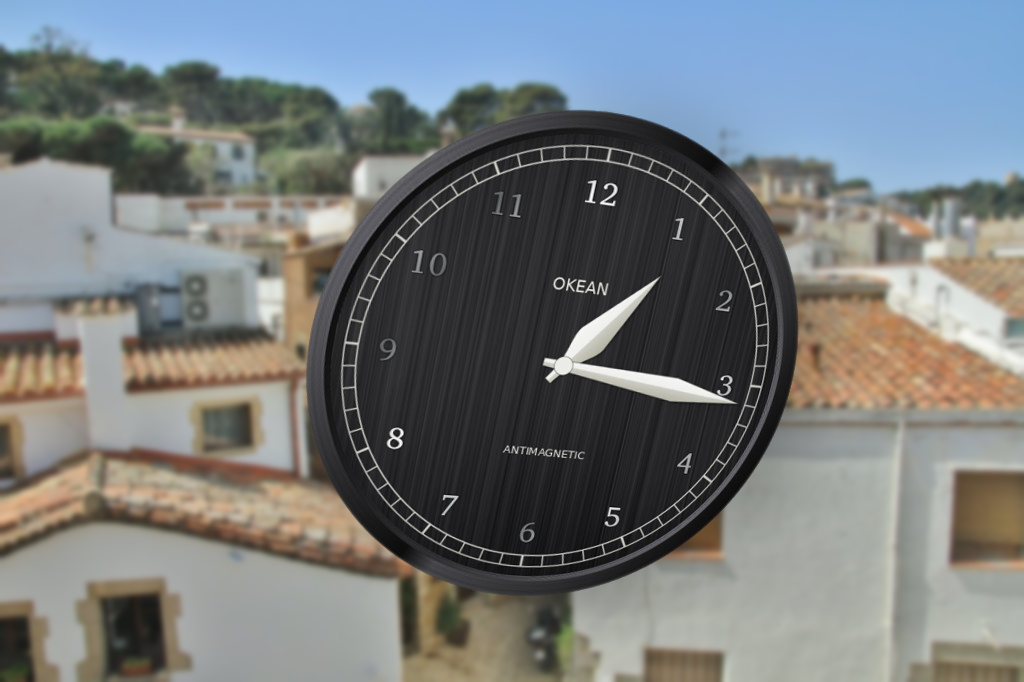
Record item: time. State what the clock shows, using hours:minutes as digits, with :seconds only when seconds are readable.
1:16
